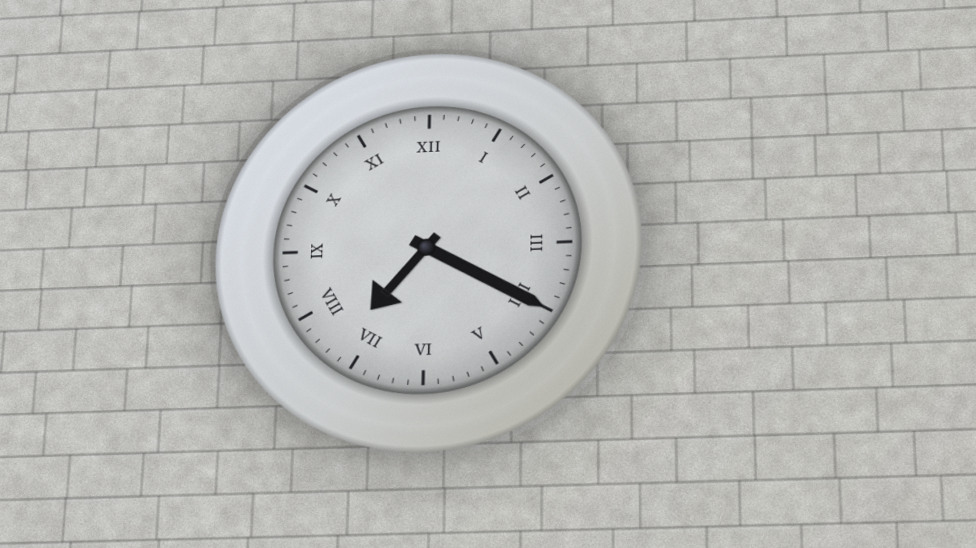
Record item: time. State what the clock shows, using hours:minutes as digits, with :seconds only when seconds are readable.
7:20
